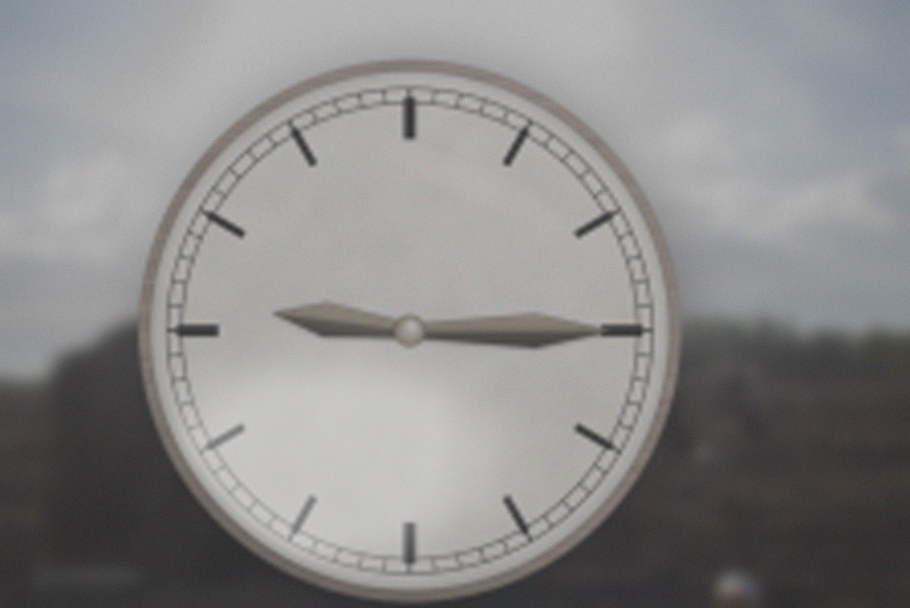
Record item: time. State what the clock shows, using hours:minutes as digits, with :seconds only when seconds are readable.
9:15
